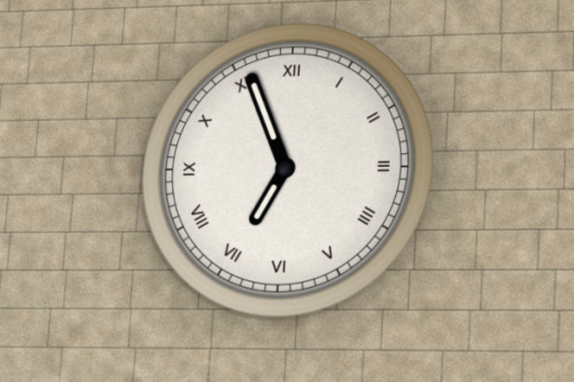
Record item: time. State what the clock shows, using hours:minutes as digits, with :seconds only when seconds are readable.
6:56
